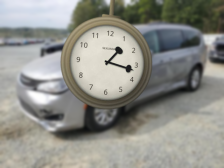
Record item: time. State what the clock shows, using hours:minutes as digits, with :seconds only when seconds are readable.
1:17
